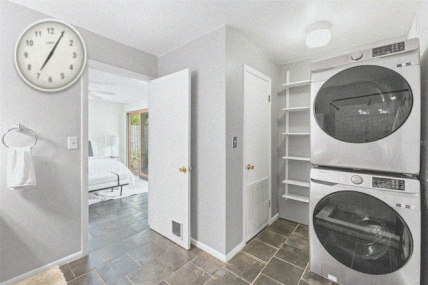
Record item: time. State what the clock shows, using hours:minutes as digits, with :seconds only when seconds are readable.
7:05
